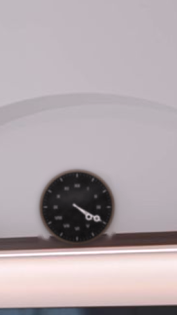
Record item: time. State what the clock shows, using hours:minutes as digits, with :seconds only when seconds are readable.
4:20
